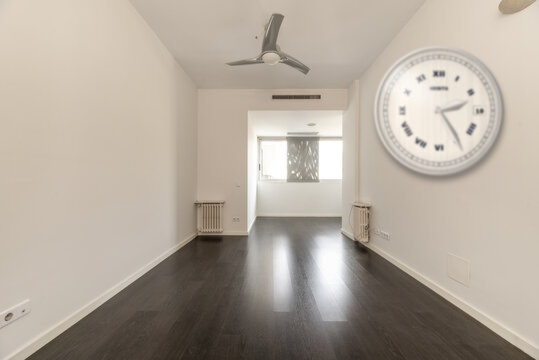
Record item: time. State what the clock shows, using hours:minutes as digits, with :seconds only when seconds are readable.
2:25
